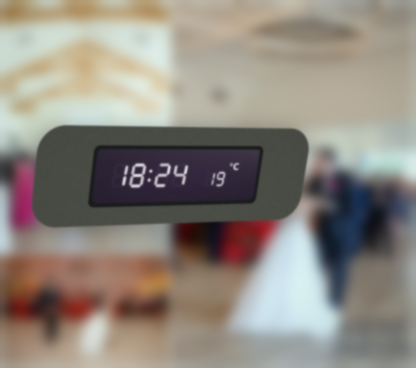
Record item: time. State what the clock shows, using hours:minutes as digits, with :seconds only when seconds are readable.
18:24
